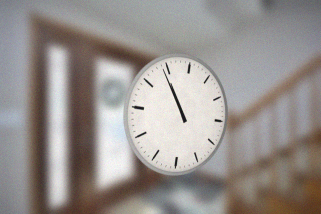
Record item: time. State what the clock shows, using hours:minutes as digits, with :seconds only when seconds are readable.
10:54
